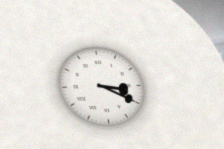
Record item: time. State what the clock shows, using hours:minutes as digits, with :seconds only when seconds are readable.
3:20
